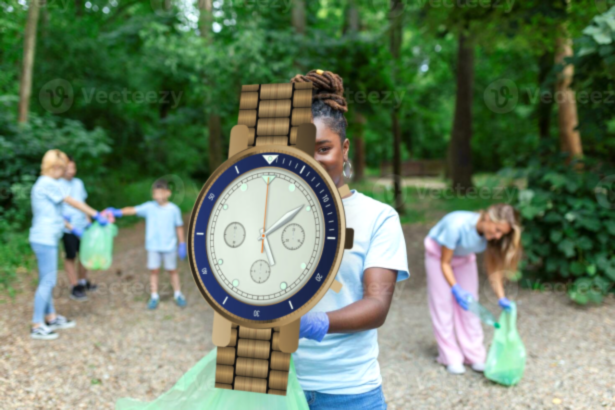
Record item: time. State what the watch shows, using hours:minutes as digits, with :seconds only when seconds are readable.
5:09
